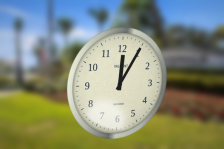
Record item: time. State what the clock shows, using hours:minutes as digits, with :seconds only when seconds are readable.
12:05
